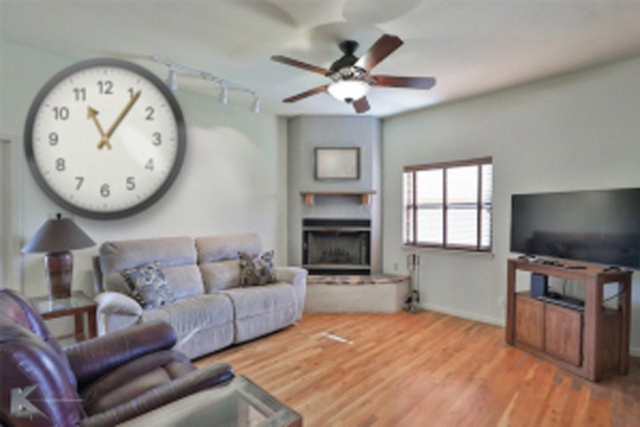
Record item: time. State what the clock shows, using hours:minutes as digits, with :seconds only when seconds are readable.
11:06
